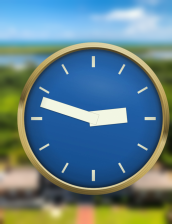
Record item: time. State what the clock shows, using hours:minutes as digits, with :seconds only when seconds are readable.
2:48
